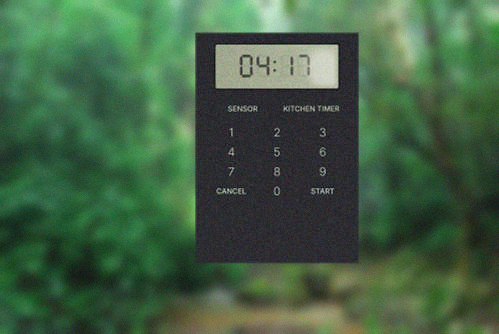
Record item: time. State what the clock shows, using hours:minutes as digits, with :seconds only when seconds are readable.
4:17
